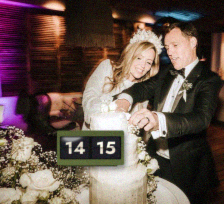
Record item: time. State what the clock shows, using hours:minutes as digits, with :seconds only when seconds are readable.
14:15
